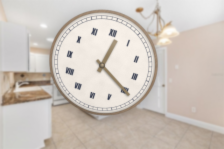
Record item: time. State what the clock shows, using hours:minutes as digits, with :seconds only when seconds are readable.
12:20
